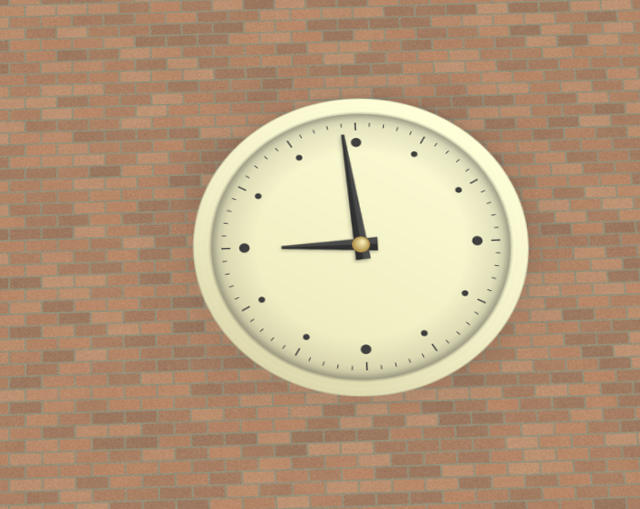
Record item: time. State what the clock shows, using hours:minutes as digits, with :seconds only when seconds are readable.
8:59
